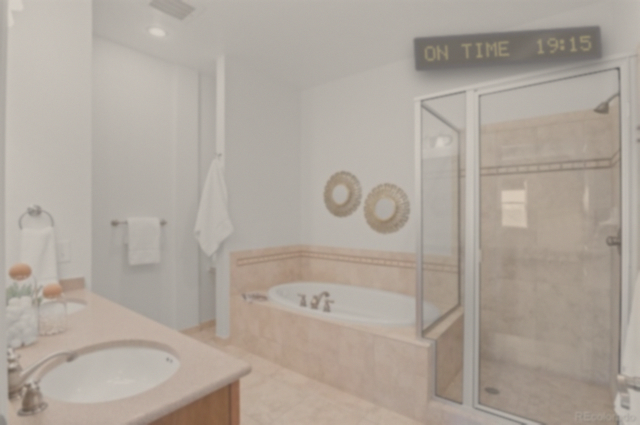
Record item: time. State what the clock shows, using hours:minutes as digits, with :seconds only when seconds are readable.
19:15
